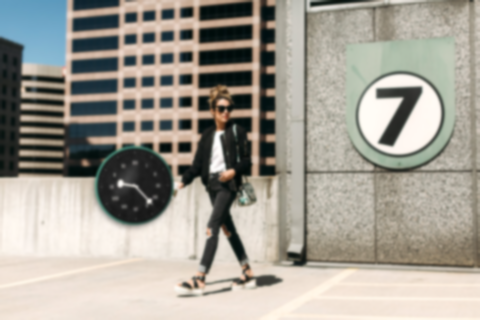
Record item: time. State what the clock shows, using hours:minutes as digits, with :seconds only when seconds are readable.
9:23
